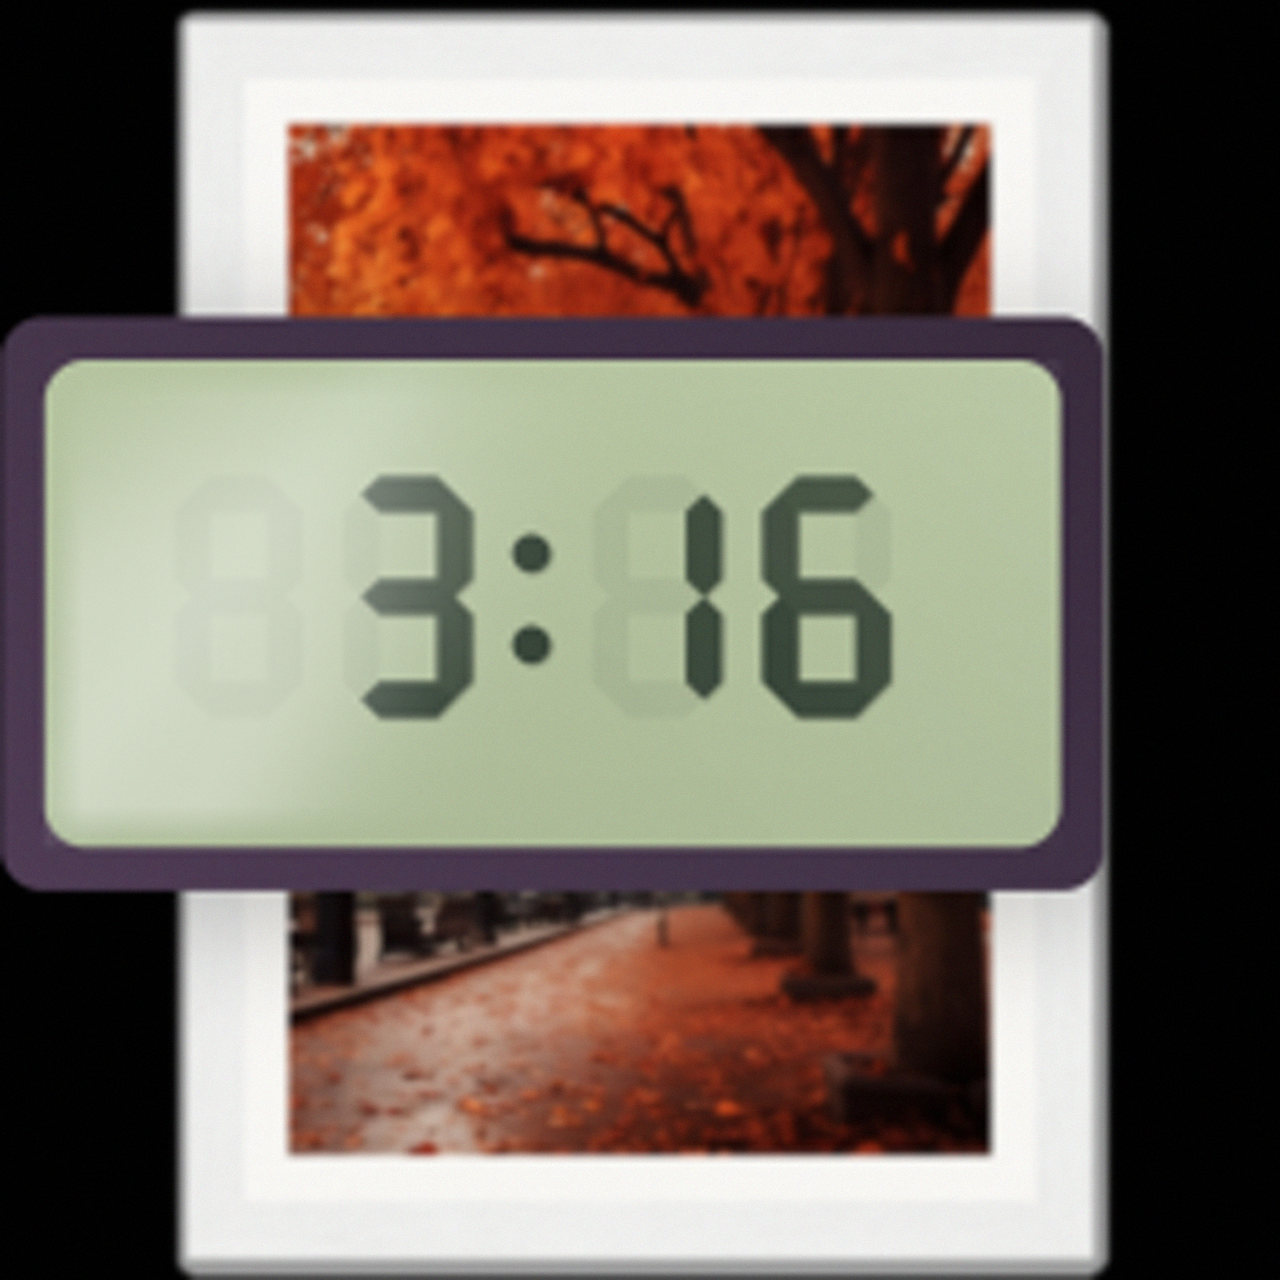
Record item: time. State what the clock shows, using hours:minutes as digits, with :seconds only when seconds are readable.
3:16
